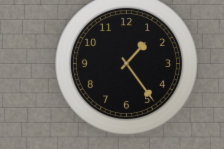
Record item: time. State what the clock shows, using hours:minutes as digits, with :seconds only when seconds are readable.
1:24
